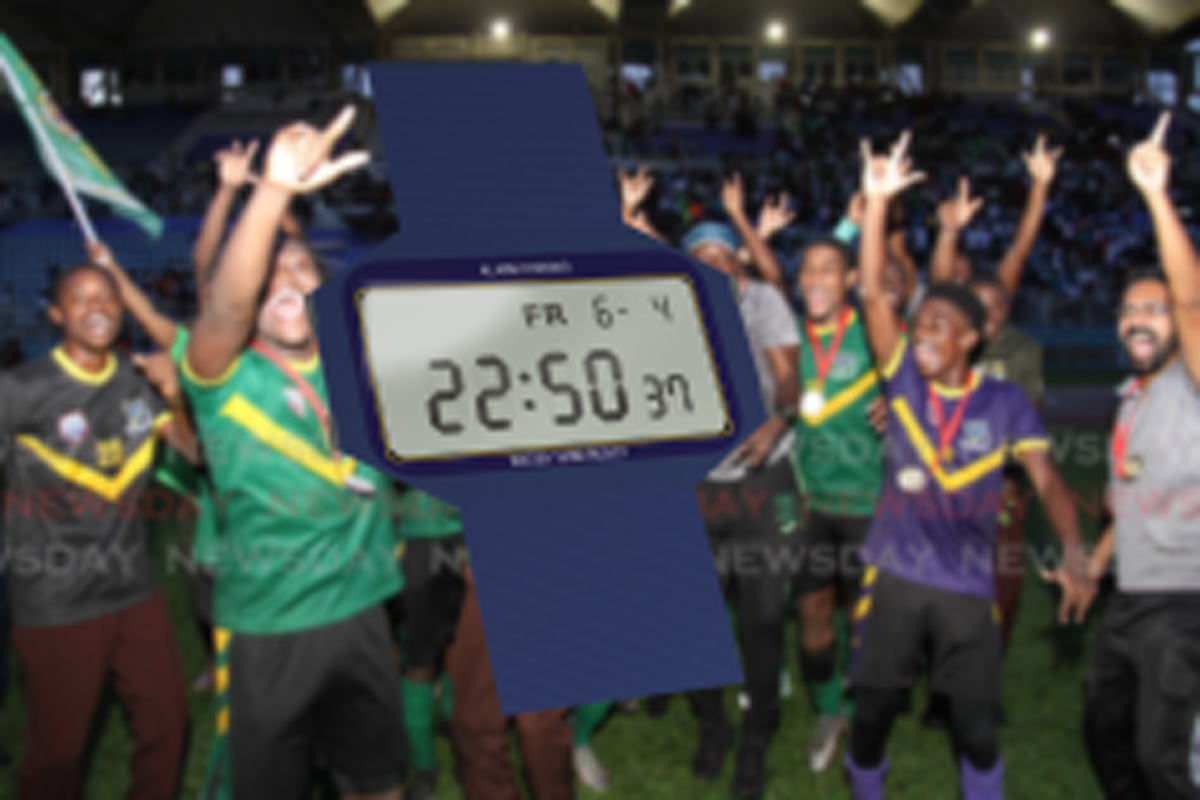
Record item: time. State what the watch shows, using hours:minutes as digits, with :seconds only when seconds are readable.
22:50:37
